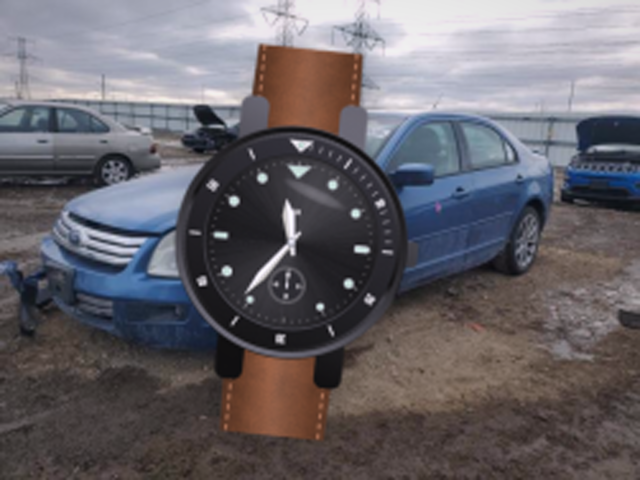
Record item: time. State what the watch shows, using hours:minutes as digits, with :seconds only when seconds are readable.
11:36
